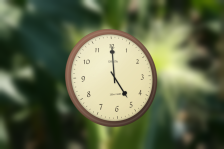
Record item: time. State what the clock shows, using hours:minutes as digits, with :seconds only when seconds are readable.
5:00
